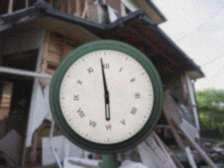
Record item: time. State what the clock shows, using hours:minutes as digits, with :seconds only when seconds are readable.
5:59
